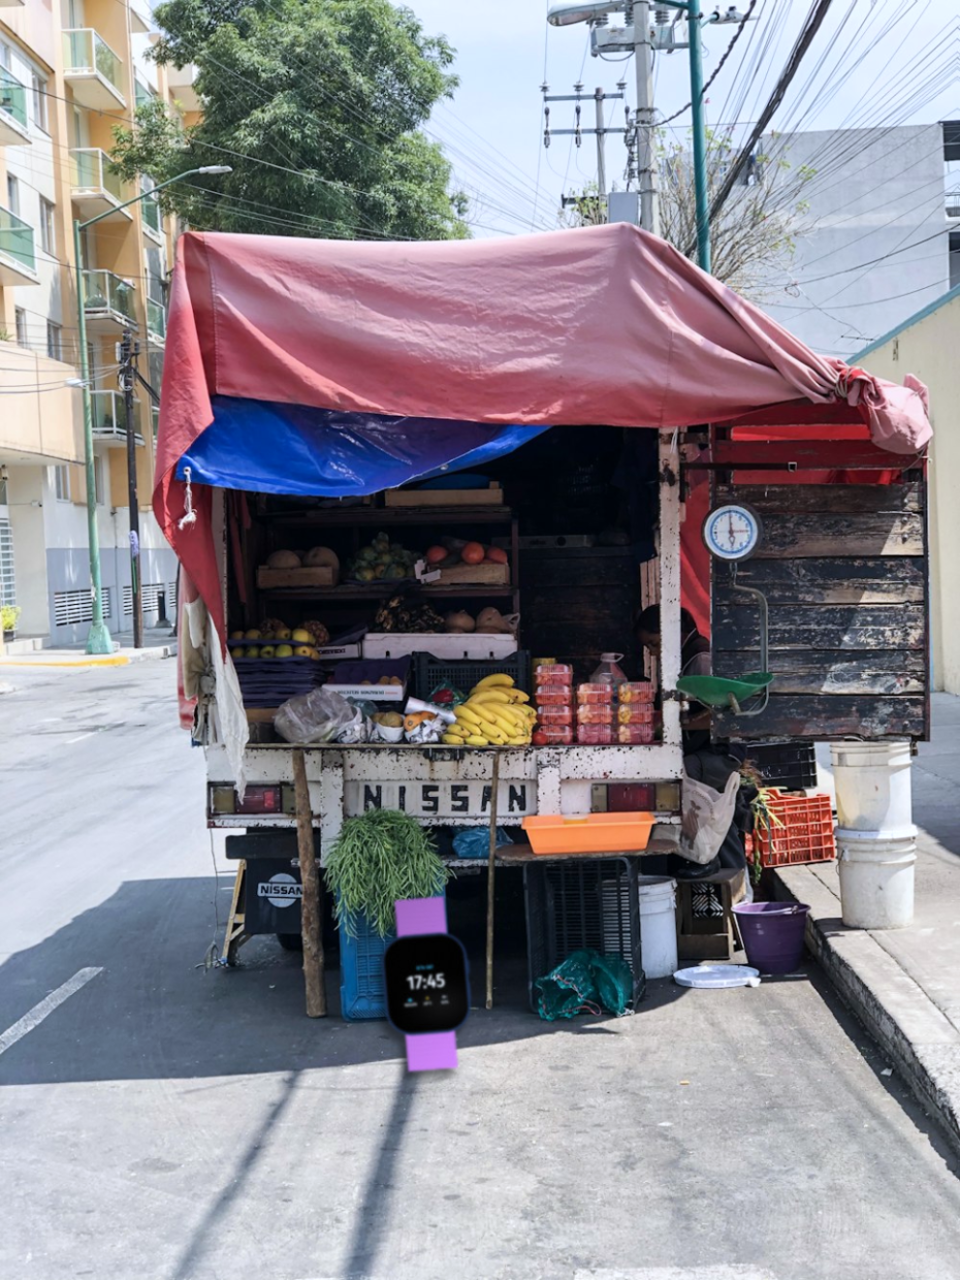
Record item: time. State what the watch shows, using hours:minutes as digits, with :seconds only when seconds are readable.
17:45
